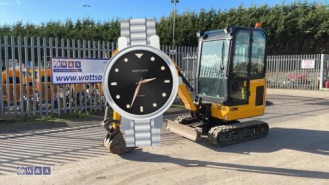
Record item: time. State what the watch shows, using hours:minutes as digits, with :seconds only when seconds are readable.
2:34
